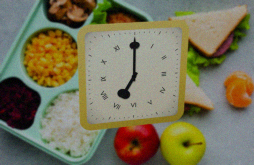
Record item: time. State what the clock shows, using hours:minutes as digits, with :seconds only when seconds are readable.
7:00
